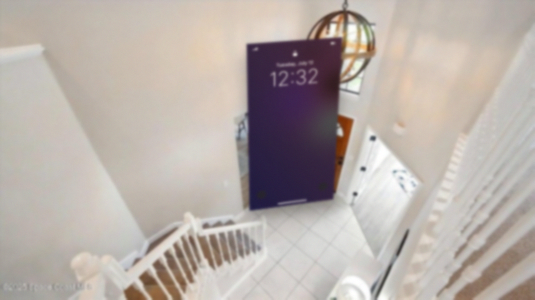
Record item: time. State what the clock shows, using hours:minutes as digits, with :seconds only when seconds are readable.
12:32
